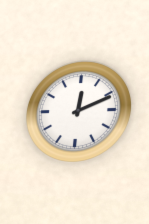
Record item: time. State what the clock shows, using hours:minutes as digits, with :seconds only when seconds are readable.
12:11
